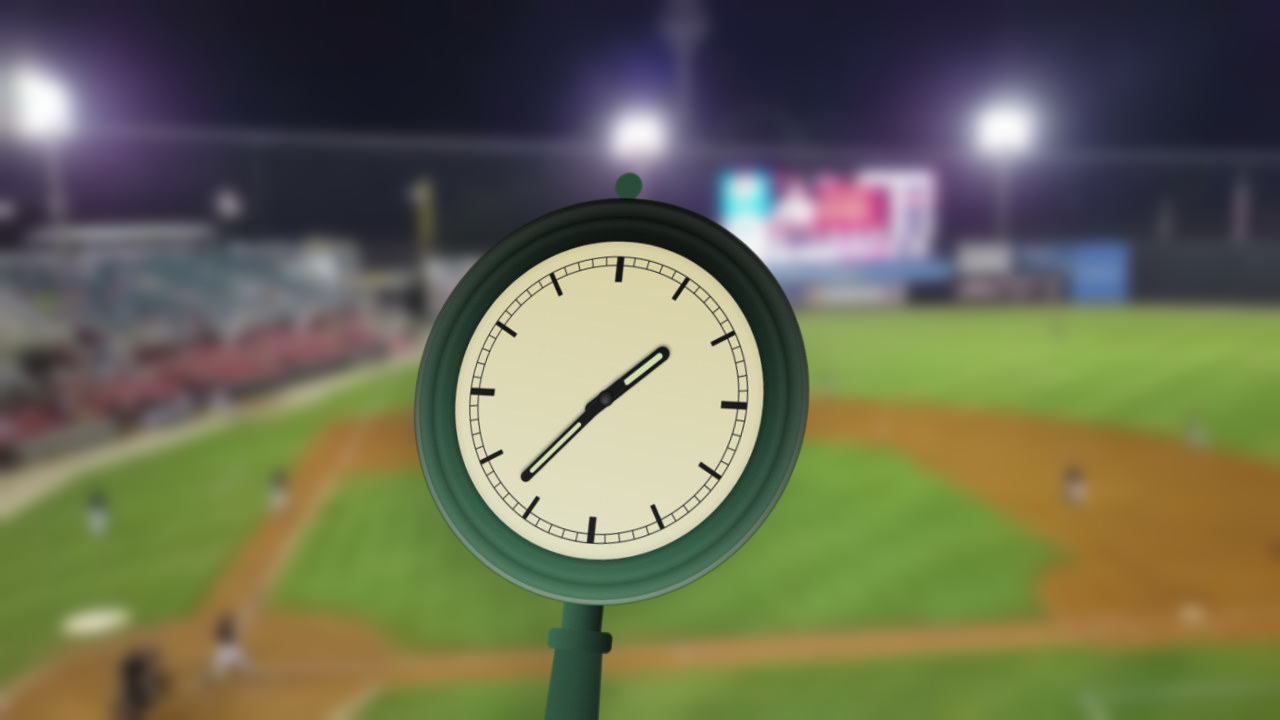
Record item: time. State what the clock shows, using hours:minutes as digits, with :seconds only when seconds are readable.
1:37
